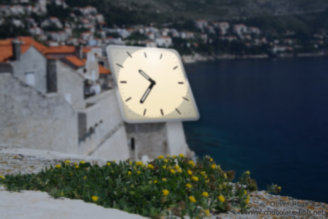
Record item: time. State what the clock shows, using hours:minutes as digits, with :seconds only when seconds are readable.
10:37
